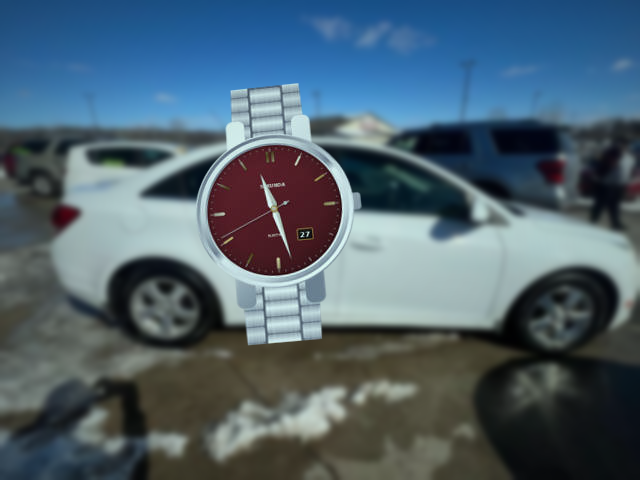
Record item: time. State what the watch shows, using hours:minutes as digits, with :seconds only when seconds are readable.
11:27:41
